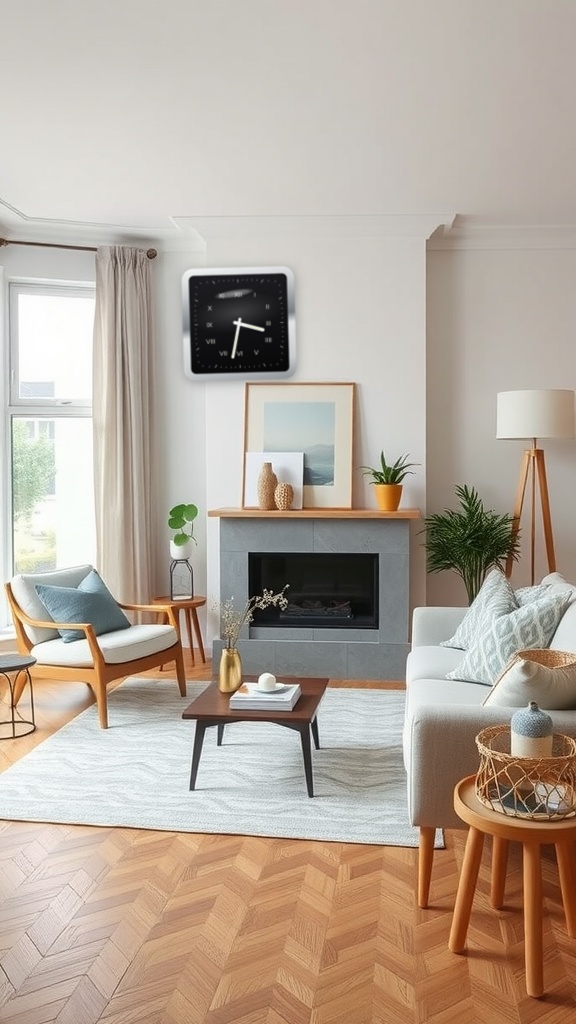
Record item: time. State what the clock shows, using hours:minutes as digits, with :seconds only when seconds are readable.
3:32
